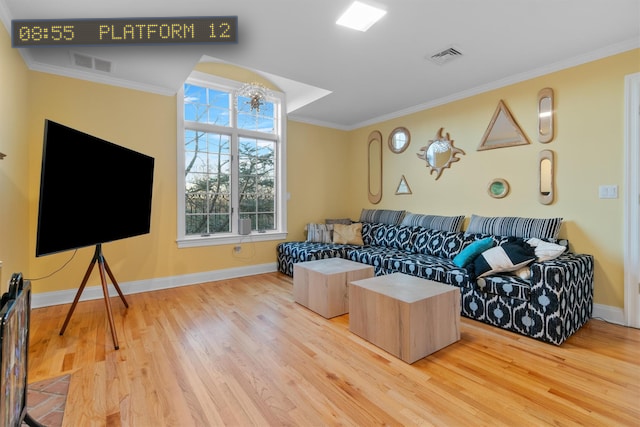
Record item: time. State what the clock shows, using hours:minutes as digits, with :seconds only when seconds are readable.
8:55
